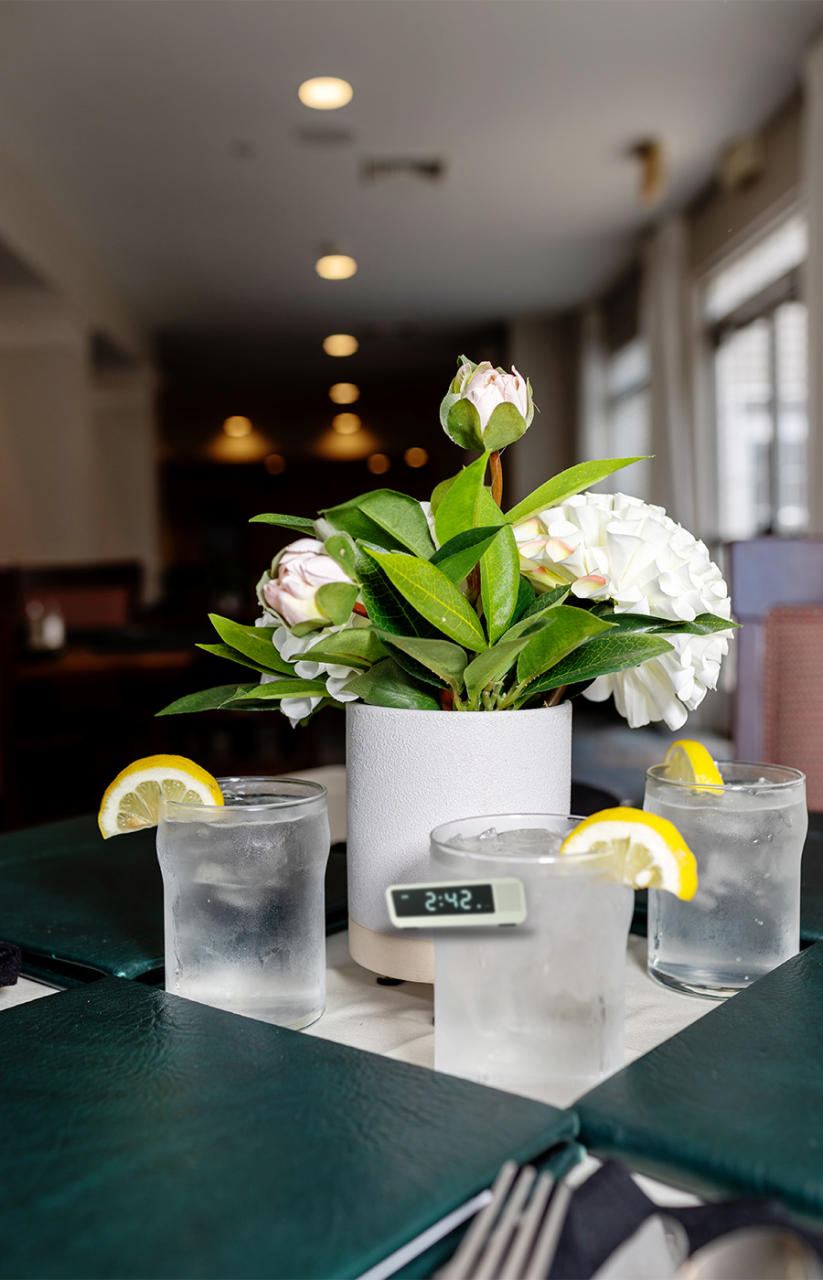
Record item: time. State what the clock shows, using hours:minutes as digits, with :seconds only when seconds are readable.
2:42
